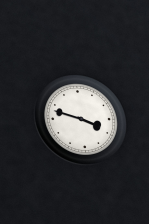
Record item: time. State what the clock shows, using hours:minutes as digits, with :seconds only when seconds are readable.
3:48
